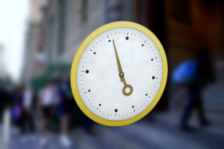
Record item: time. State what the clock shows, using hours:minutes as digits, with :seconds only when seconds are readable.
4:56
